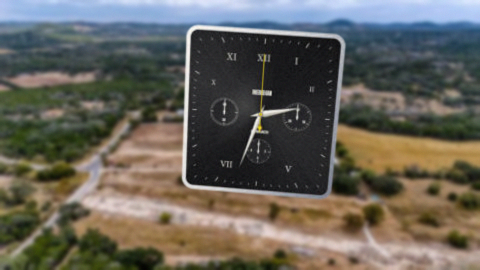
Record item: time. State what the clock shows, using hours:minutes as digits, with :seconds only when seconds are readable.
2:33
